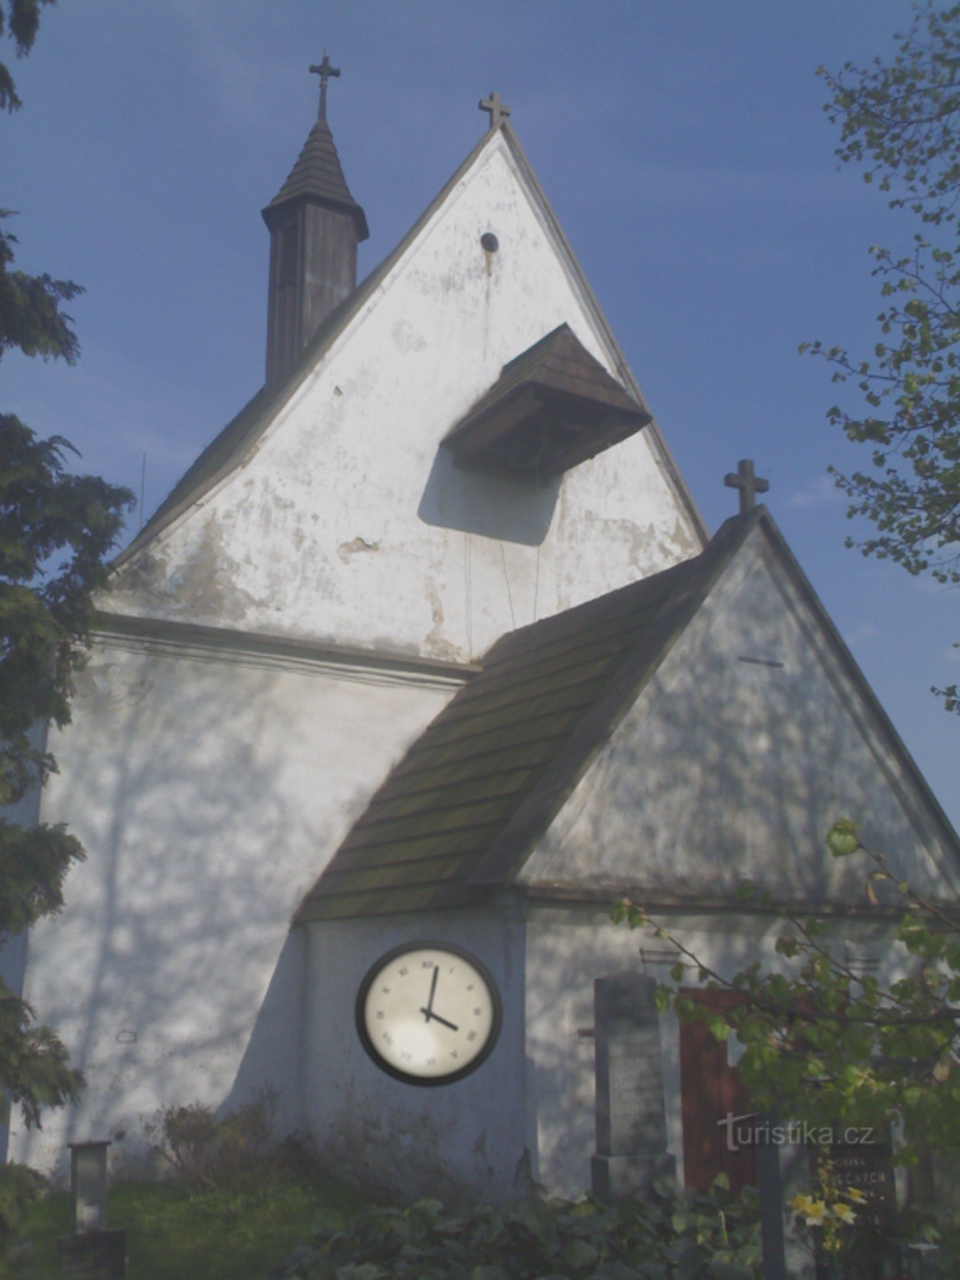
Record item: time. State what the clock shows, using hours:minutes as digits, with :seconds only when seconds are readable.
4:02
